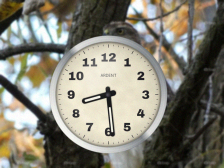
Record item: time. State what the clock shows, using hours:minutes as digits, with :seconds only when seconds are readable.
8:29
